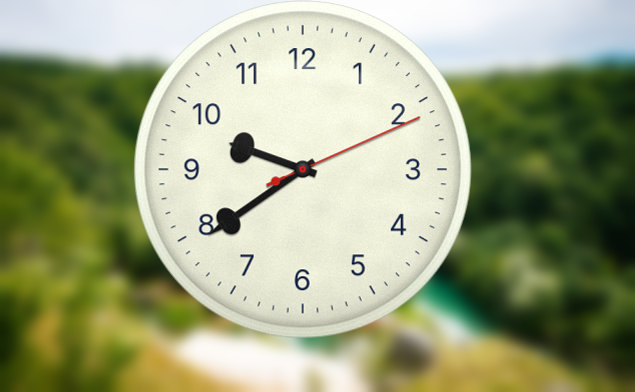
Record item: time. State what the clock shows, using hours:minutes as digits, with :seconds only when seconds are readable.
9:39:11
